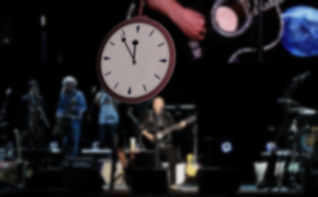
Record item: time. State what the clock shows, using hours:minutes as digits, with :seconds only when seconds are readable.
11:54
